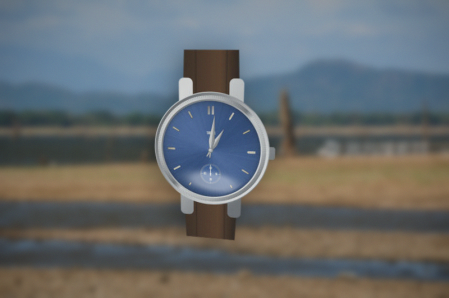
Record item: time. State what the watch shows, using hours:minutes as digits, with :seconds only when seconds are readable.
1:01
